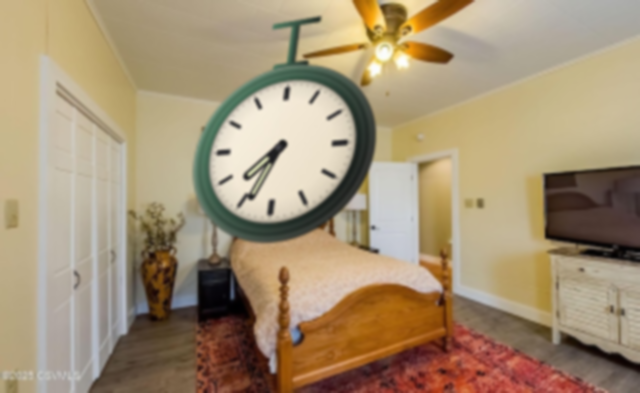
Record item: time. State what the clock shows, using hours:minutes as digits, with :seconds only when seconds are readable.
7:34
